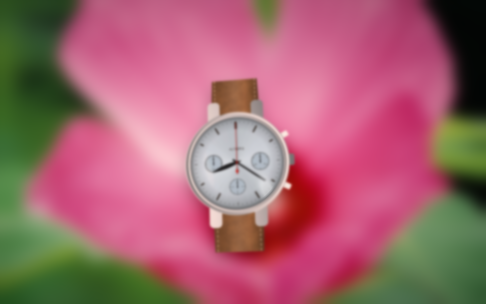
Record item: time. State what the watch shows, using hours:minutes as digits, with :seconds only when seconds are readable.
8:21
